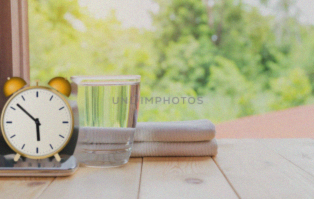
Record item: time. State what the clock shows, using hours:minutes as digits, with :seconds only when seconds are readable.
5:52
